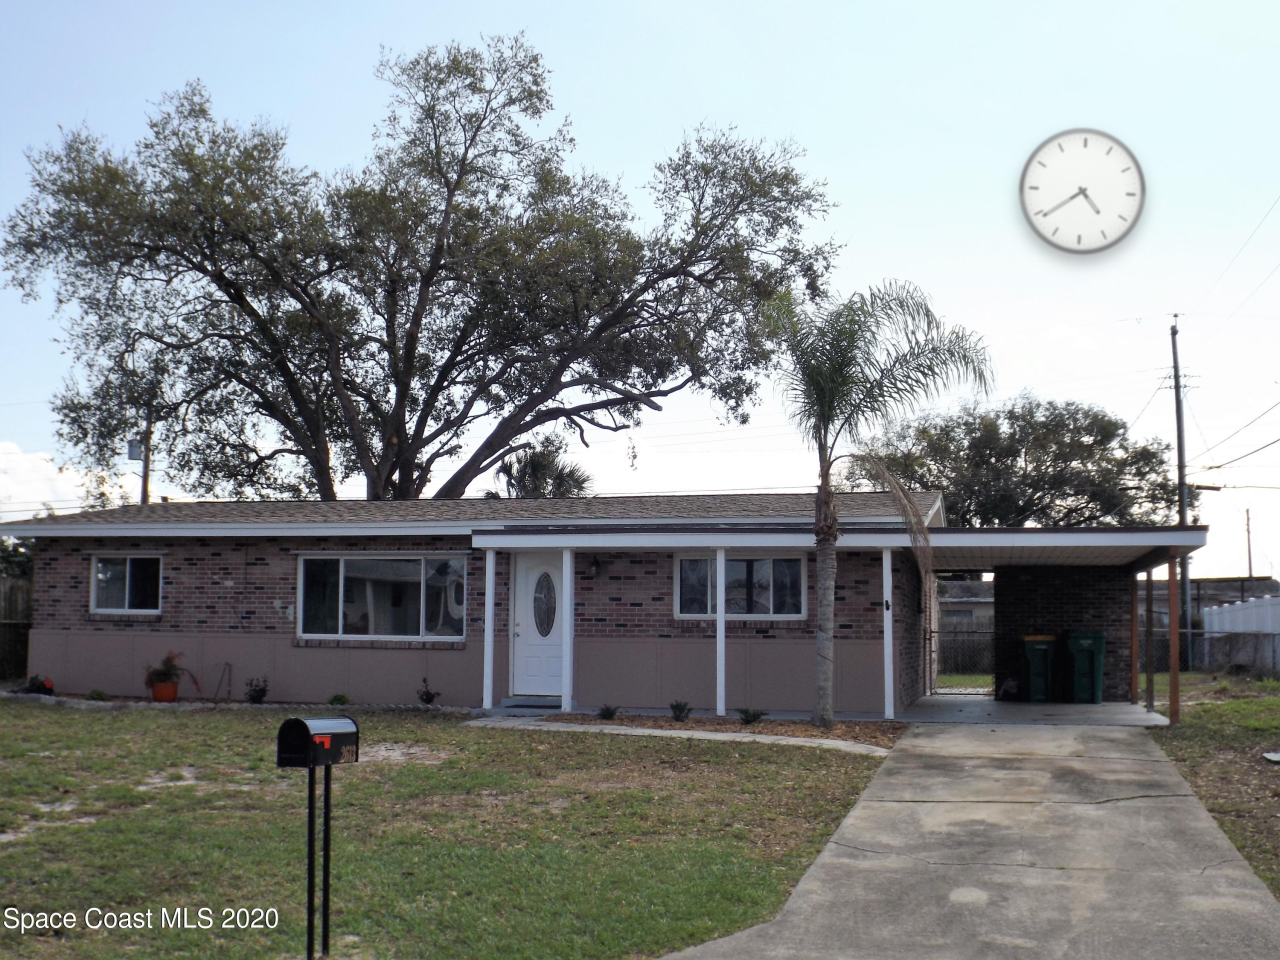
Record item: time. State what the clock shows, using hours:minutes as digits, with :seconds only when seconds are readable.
4:39
